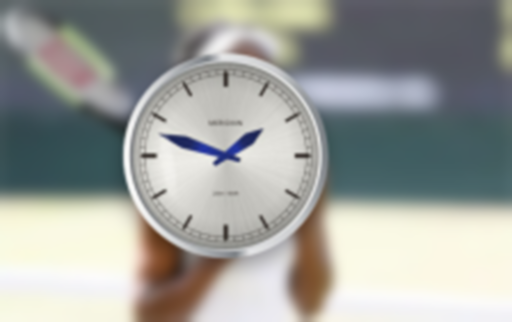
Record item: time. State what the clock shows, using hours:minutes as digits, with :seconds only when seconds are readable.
1:48
